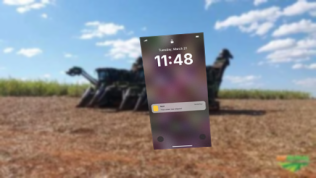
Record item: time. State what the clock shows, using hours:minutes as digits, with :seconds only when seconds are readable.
11:48
